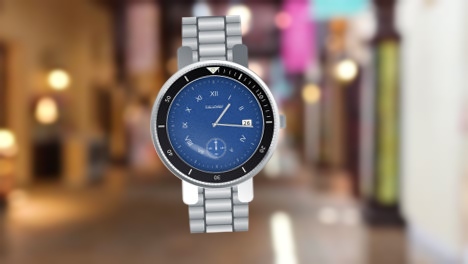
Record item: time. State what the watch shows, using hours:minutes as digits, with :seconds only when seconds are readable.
1:16
